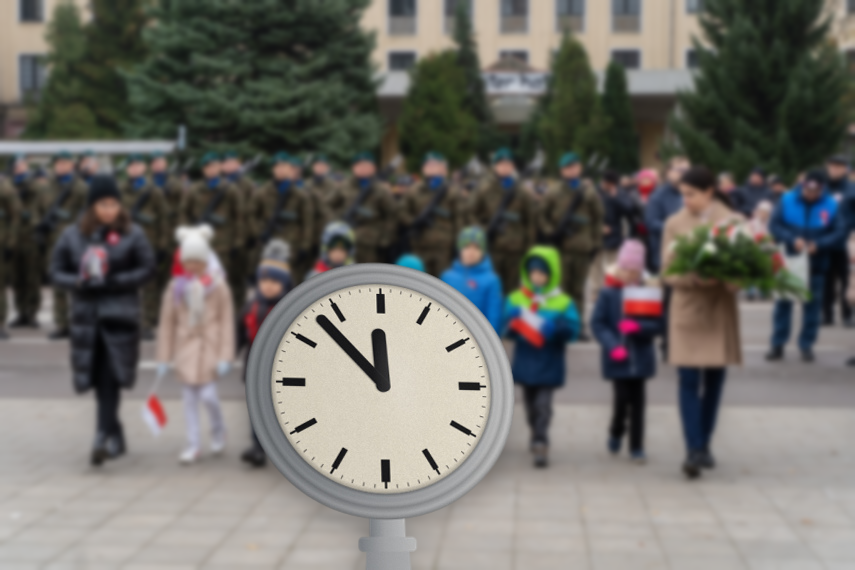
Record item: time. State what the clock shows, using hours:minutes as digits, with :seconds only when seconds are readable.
11:53
